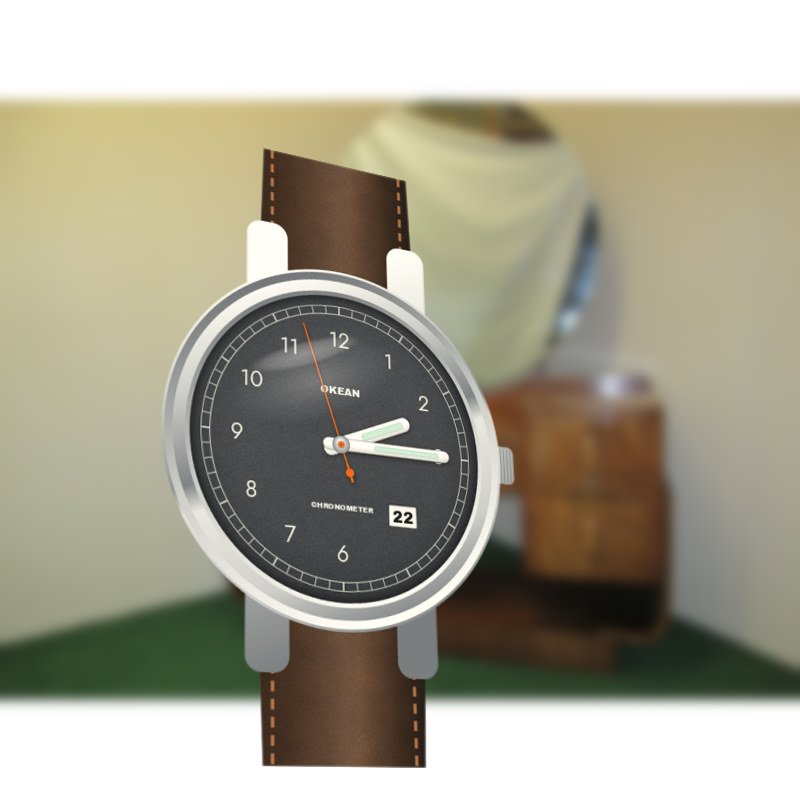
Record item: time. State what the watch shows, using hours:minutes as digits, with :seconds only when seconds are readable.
2:14:57
